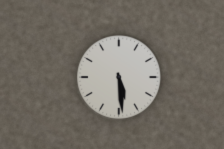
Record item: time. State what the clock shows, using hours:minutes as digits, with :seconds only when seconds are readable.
5:29
